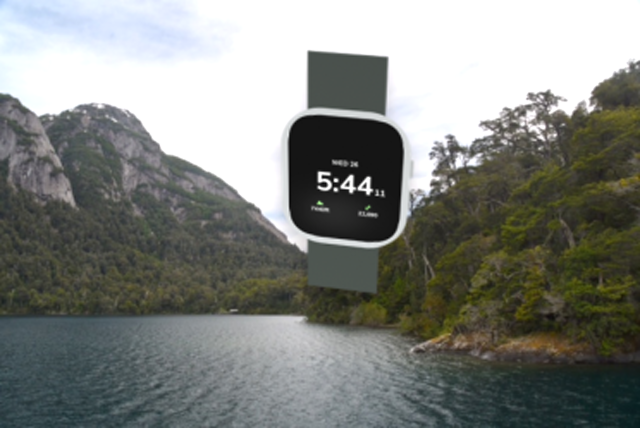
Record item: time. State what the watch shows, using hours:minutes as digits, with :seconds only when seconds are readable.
5:44
